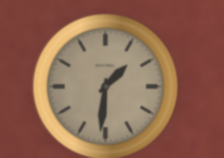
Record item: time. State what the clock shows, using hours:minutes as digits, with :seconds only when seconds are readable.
1:31
